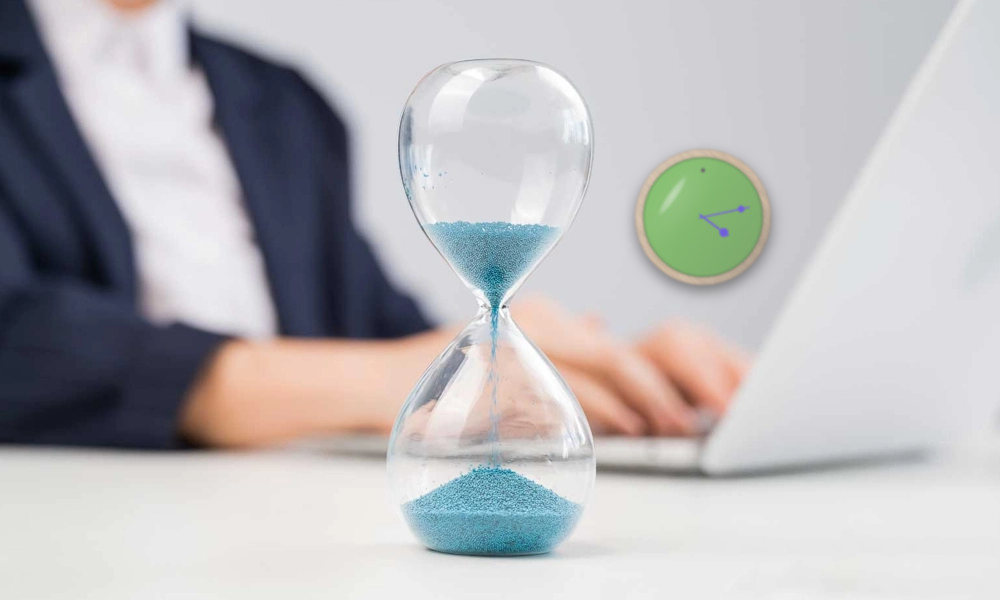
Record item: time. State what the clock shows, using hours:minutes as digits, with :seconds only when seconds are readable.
4:13
